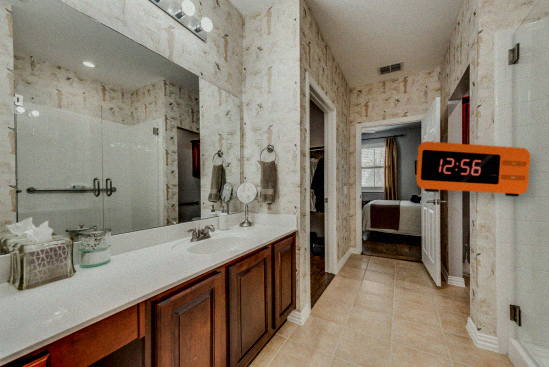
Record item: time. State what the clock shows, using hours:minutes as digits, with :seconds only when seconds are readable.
12:56
